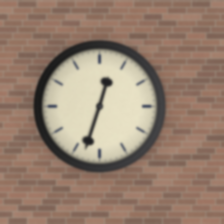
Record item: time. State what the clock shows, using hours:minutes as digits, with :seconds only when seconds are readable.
12:33
